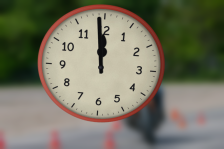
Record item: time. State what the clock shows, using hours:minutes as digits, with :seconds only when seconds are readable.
11:59
